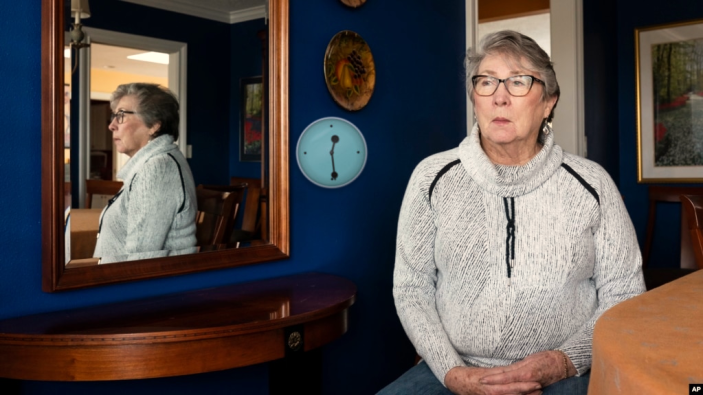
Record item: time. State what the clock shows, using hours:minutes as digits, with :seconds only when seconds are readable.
12:29
